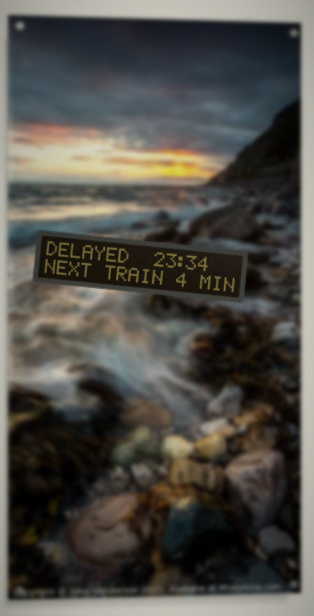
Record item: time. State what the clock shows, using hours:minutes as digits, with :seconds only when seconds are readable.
23:34
